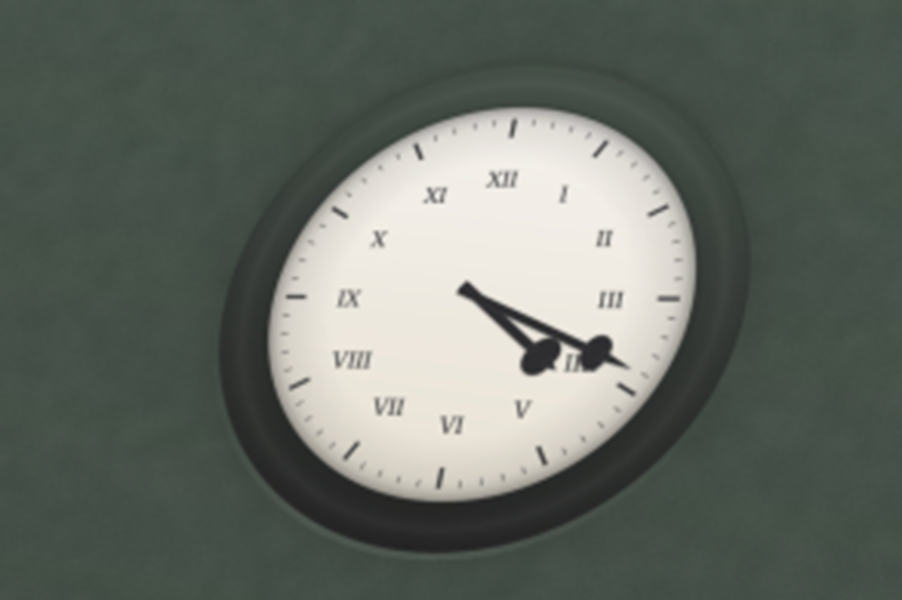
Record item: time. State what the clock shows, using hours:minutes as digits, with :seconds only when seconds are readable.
4:19
